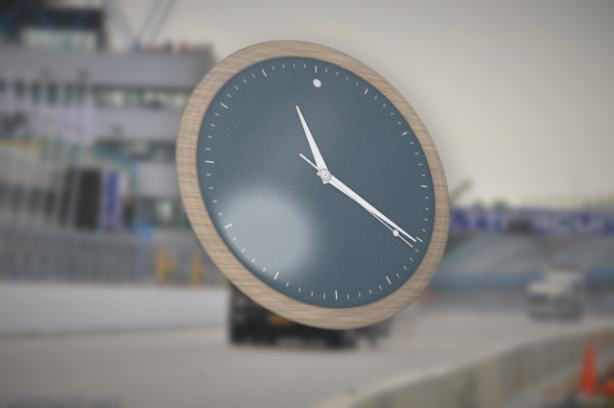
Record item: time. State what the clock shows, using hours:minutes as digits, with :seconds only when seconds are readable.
11:20:21
